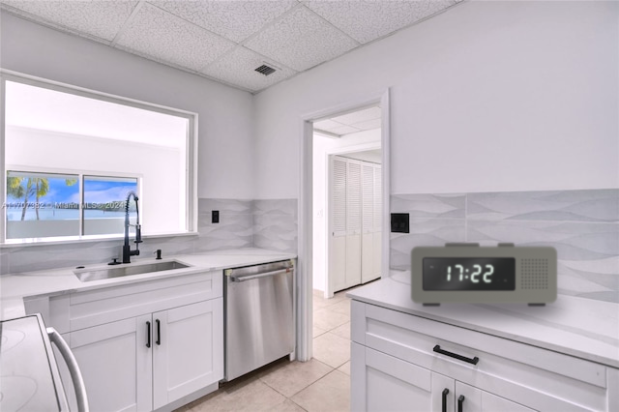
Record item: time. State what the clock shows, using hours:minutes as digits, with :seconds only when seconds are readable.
17:22
